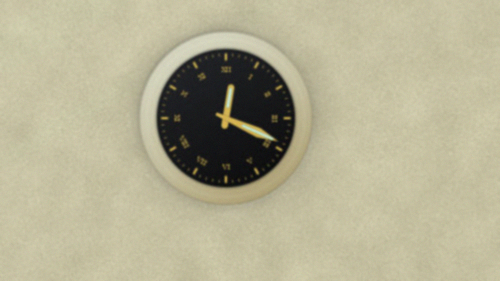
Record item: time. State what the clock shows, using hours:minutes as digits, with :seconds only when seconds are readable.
12:19
